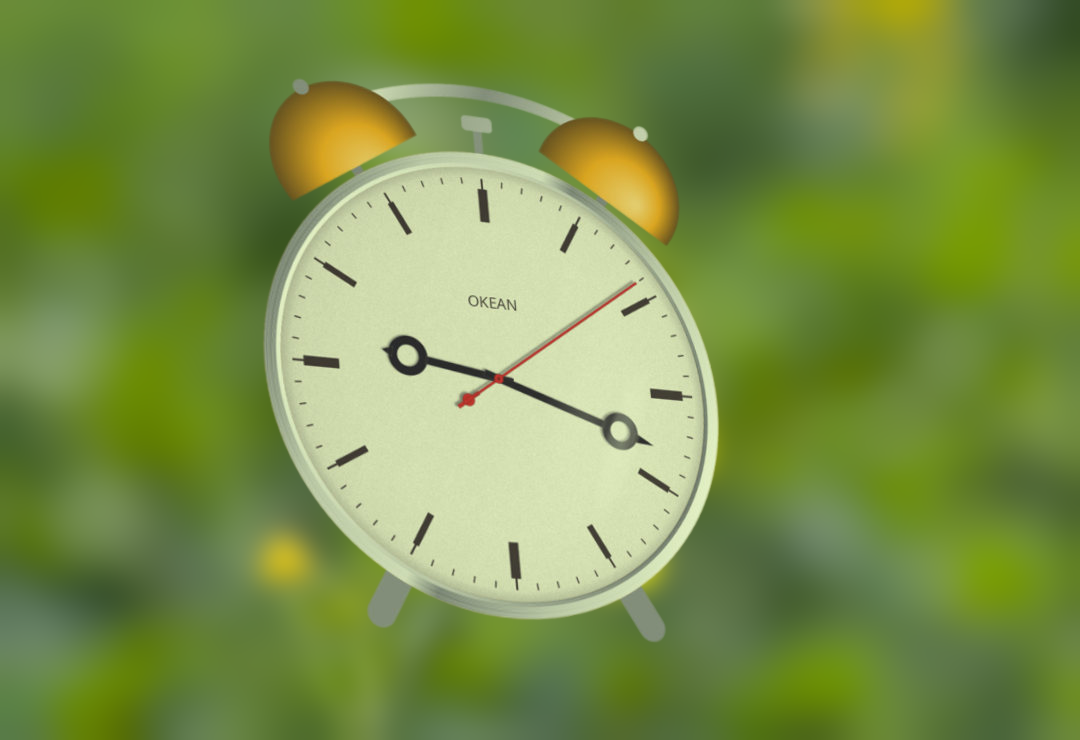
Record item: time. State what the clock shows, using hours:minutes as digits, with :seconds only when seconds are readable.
9:18:09
